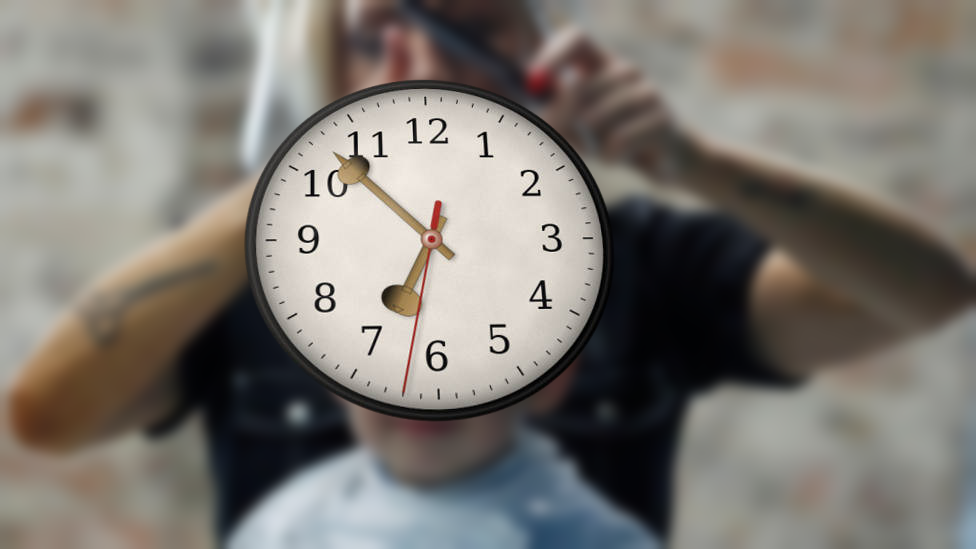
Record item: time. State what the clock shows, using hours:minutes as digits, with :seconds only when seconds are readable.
6:52:32
